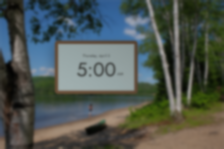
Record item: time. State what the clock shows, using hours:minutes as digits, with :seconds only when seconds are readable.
5:00
